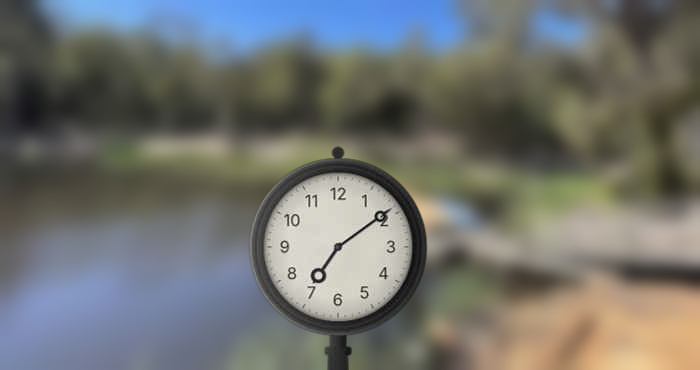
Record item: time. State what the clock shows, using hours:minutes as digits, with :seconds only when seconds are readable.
7:09
